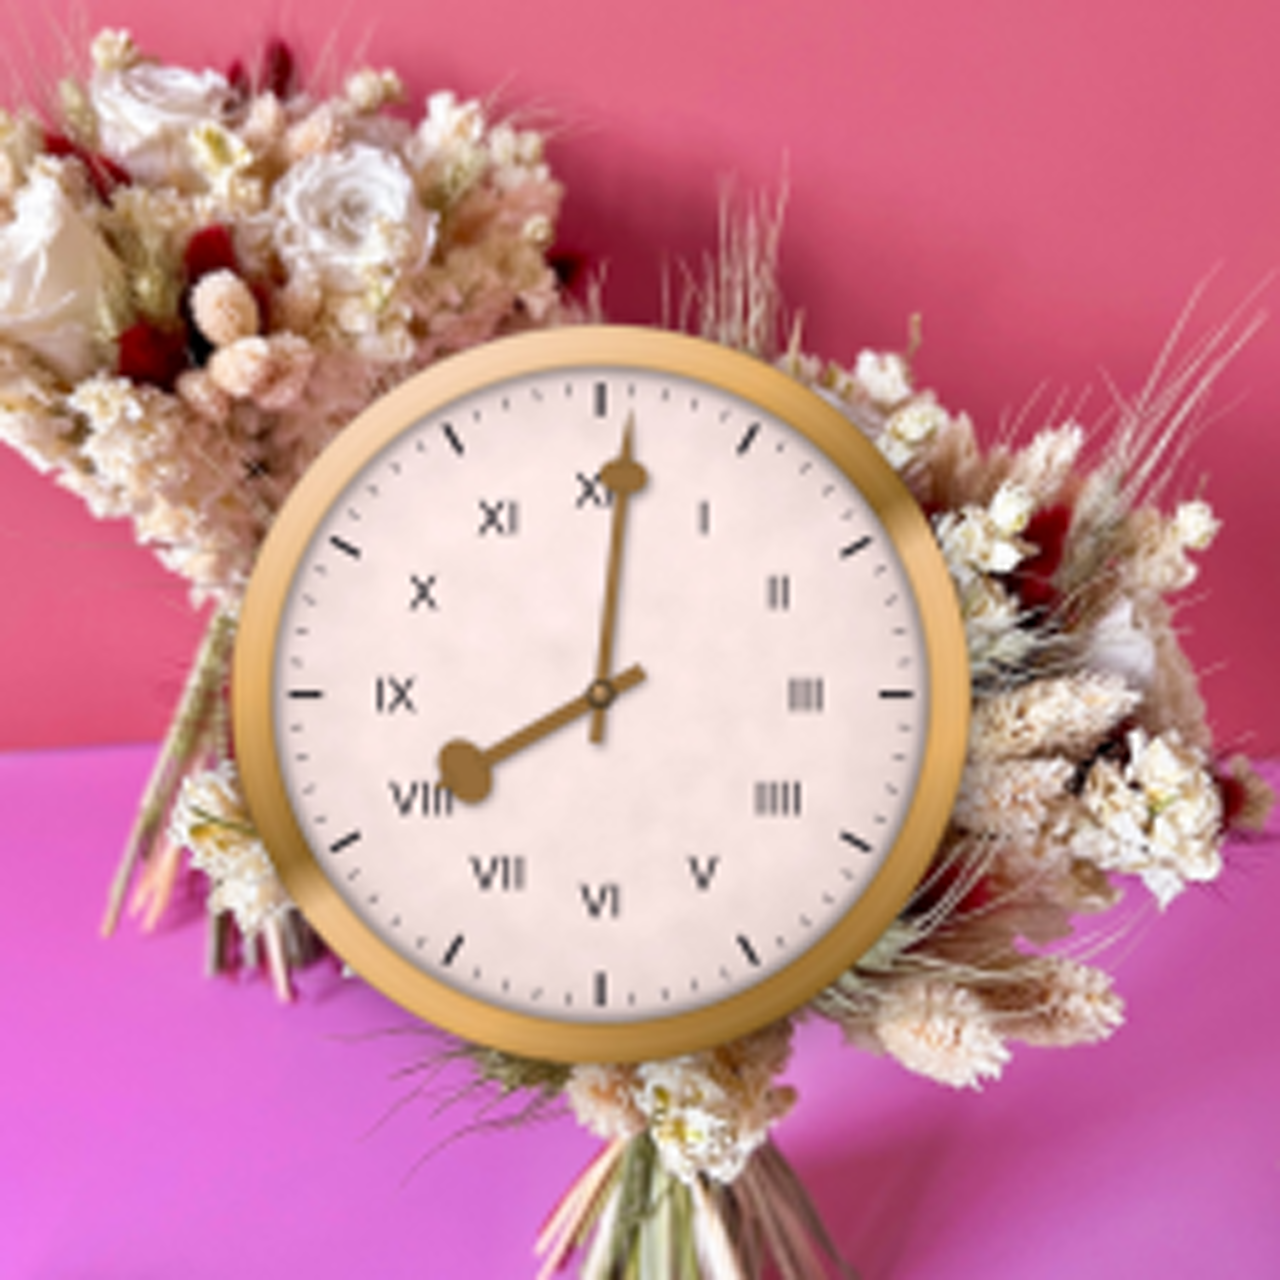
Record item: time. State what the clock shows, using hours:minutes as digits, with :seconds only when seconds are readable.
8:01
